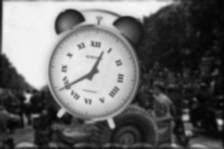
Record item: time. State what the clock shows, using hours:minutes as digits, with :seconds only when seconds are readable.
12:39
